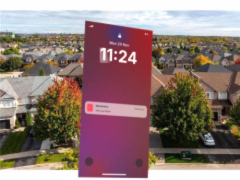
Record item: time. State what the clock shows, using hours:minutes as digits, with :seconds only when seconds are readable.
11:24
